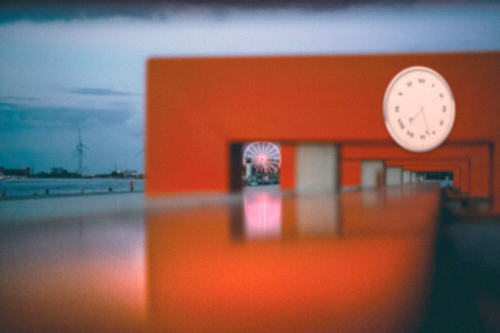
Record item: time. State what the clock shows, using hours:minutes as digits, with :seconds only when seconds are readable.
7:27
